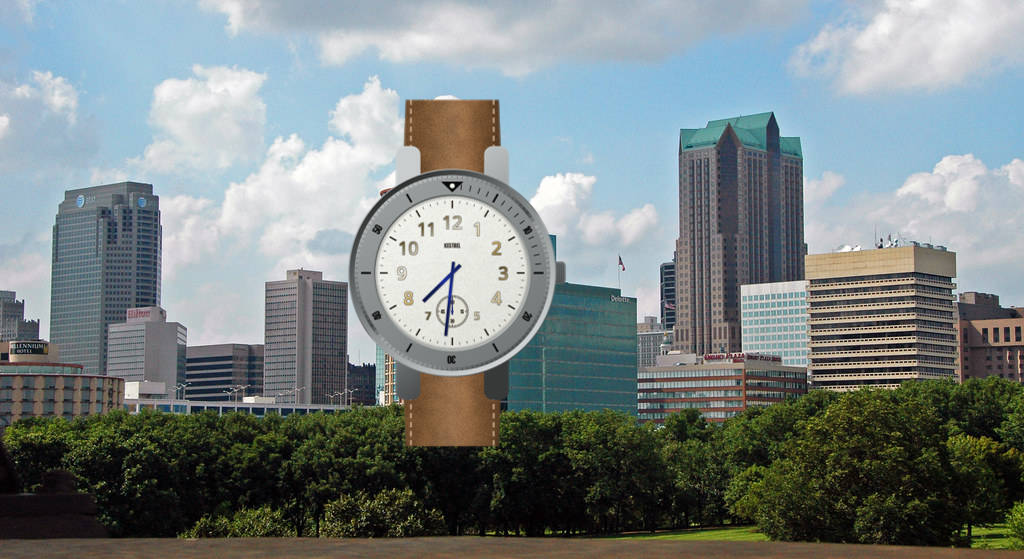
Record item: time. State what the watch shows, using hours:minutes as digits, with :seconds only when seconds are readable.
7:31
